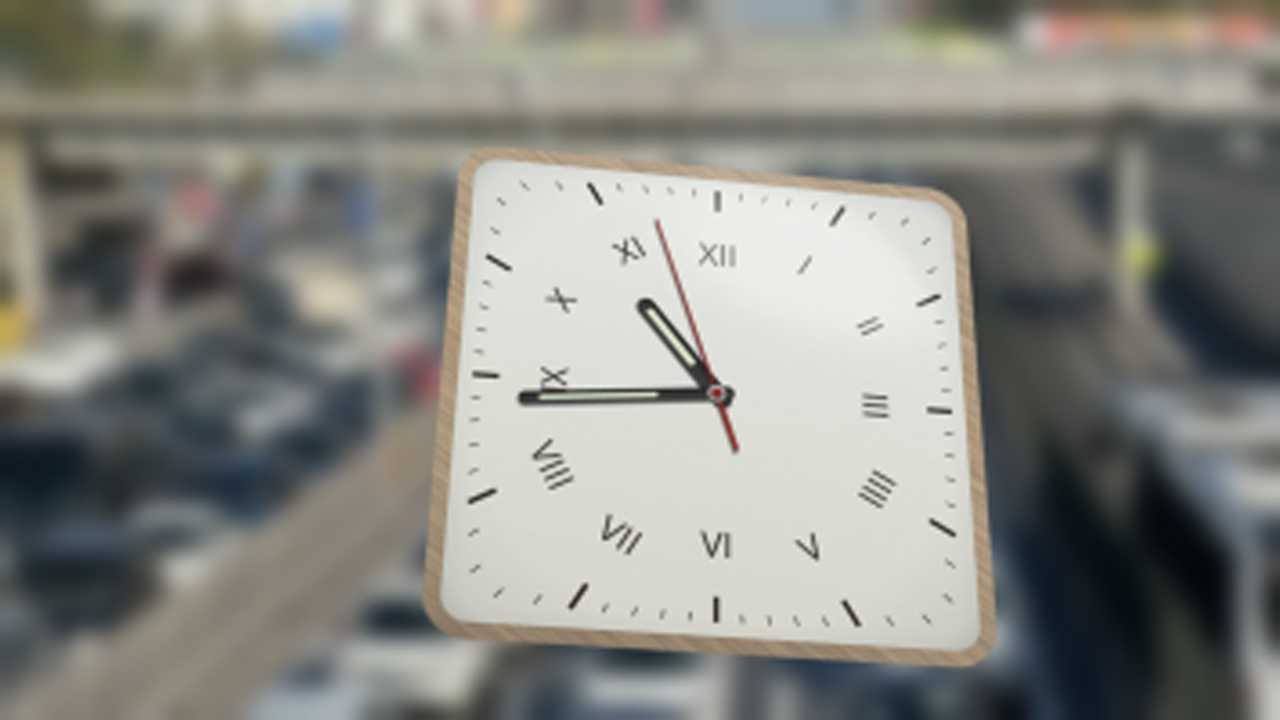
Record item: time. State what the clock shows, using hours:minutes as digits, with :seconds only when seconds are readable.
10:43:57
